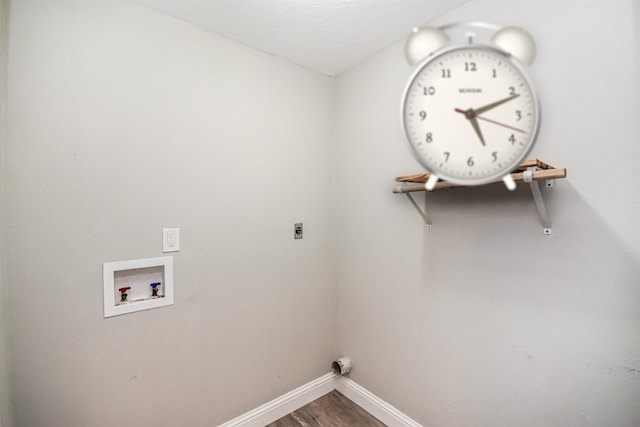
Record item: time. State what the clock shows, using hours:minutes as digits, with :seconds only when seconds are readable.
5:11:18
